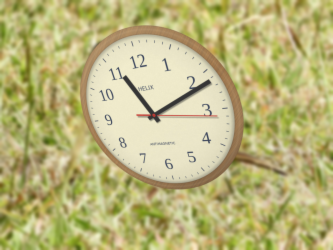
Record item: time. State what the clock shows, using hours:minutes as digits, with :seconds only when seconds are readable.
11:11:16
